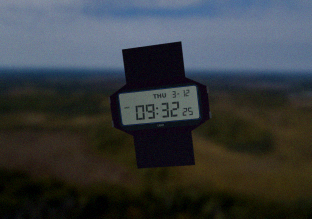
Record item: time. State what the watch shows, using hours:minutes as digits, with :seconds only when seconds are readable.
9:32:25
